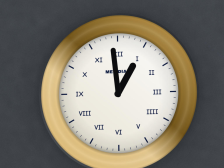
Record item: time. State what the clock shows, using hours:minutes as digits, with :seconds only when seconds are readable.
12:59
